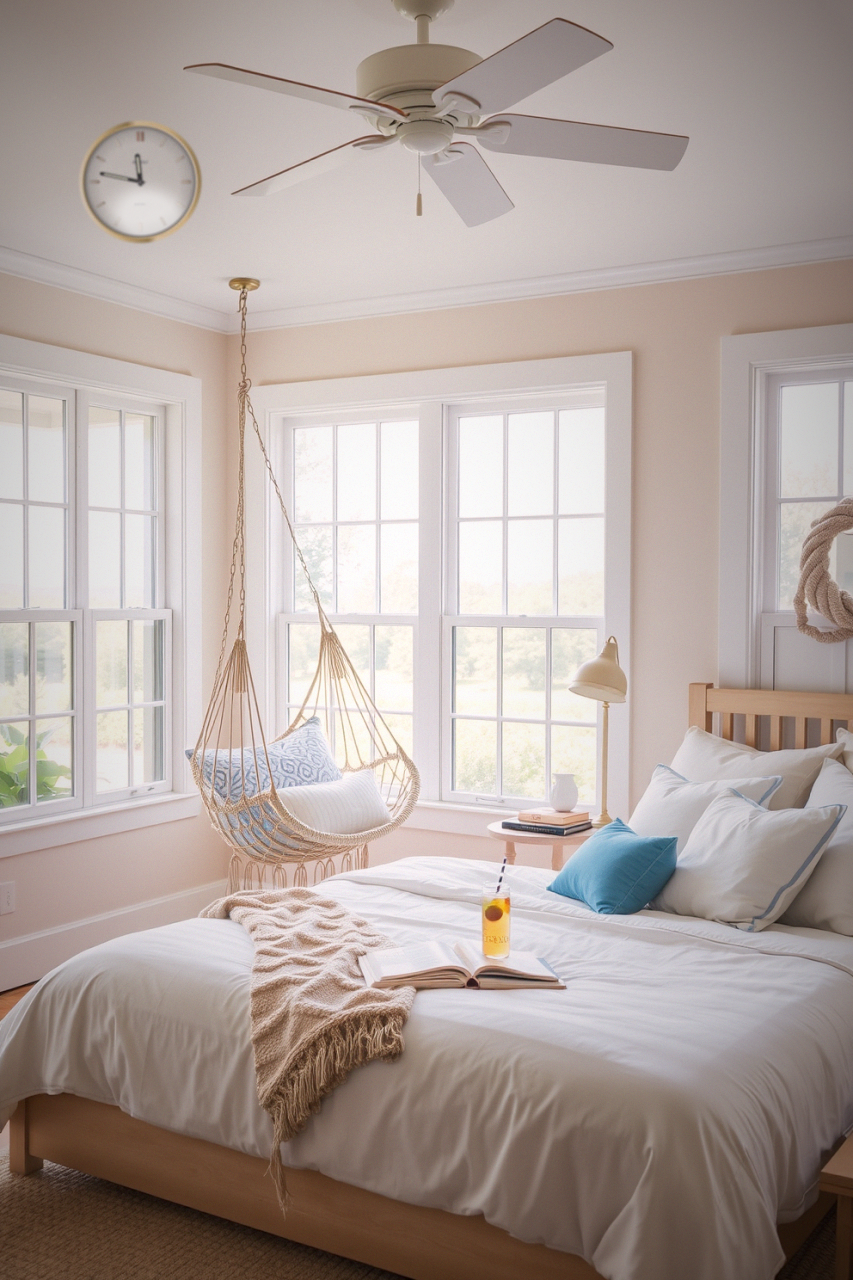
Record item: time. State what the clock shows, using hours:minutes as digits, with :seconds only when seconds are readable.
11:47
